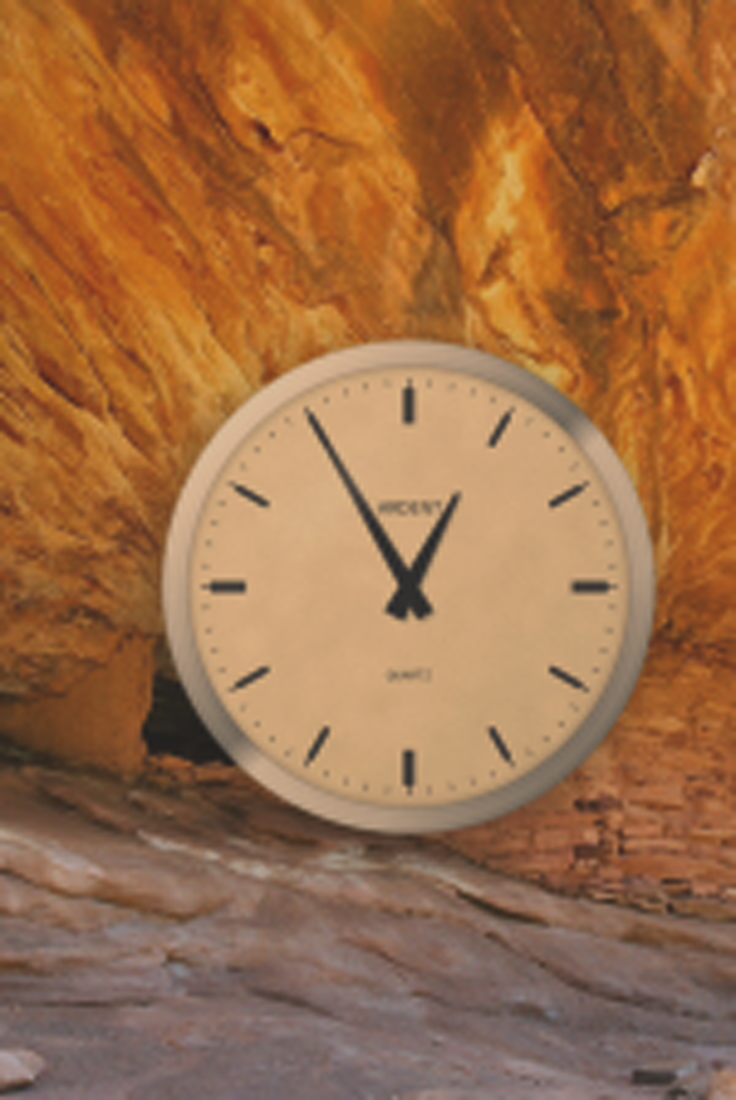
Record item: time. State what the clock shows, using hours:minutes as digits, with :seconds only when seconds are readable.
12:55
